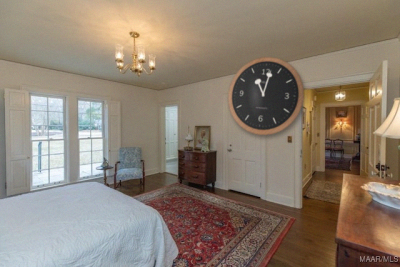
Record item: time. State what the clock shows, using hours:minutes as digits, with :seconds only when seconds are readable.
11:02
